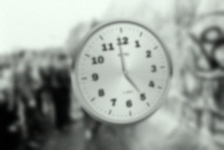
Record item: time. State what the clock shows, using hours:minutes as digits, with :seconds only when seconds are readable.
4:59
